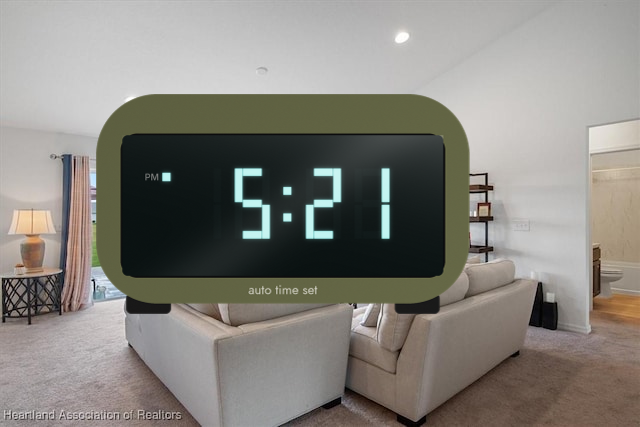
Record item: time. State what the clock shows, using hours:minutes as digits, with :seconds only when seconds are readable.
5:21
